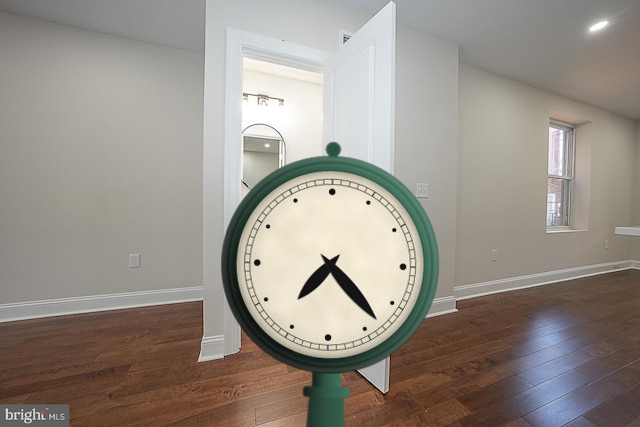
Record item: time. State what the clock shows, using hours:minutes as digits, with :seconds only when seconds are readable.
7:23
